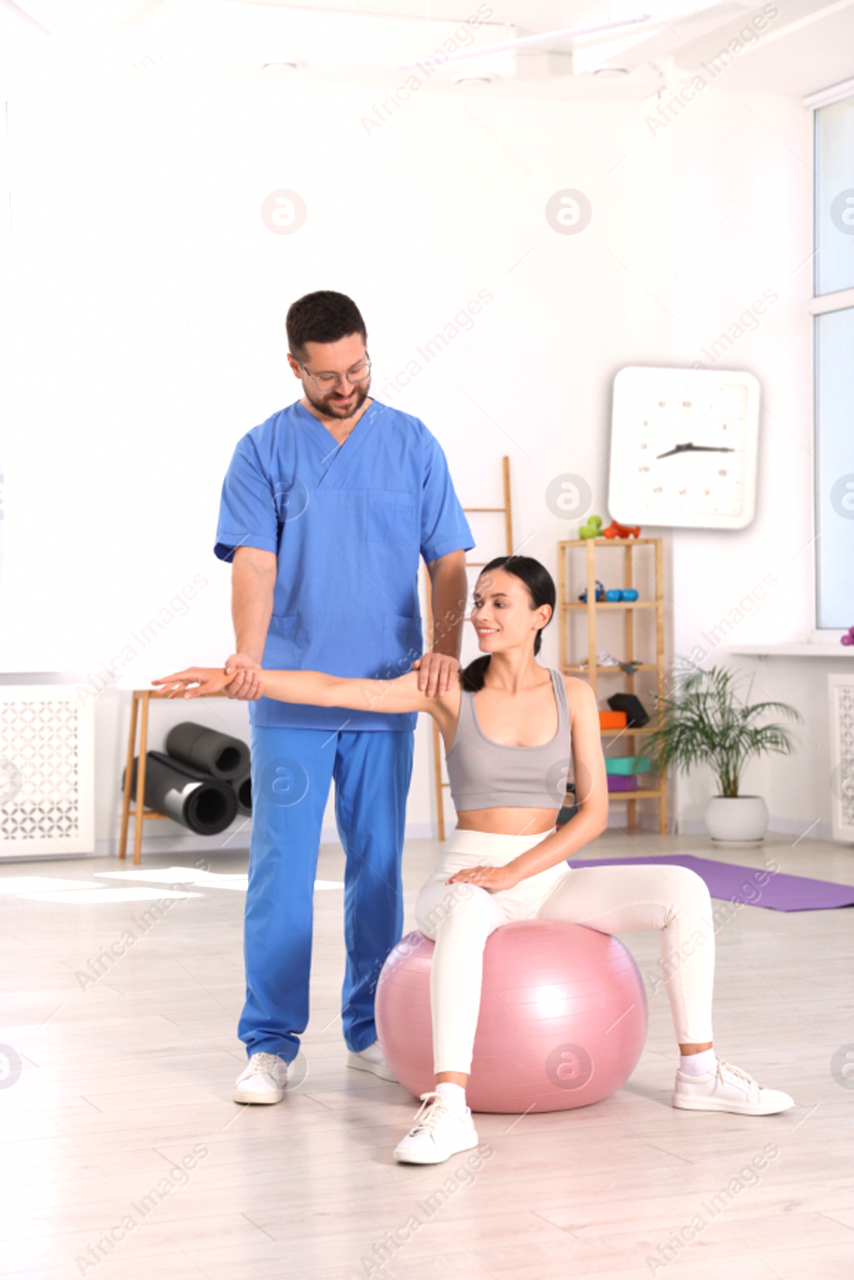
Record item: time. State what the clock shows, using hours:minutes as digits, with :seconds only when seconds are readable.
8:15
